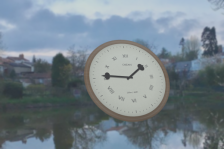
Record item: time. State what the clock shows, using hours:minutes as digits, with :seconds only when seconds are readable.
1:46
